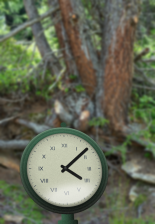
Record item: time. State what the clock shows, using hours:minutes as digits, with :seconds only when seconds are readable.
4:08
